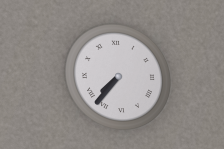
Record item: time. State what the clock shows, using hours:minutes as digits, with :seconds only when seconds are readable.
7:37
